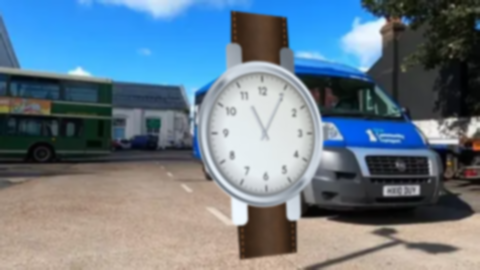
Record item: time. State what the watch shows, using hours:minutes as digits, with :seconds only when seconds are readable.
11:05
